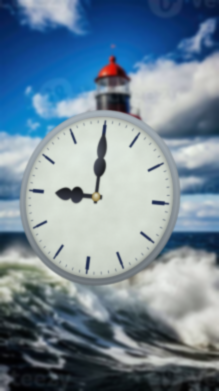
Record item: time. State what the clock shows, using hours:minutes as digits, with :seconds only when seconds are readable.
9:00
